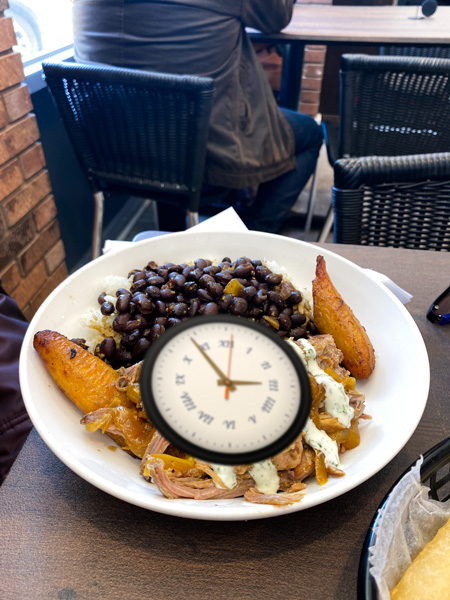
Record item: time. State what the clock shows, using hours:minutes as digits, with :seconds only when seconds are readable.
2:54:01
